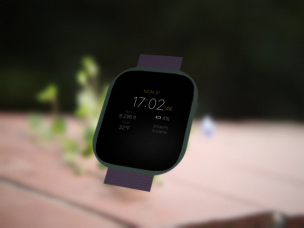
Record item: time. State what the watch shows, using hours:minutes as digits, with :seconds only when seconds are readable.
17:02
